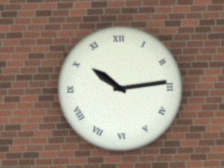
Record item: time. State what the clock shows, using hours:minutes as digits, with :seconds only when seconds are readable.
10:14
